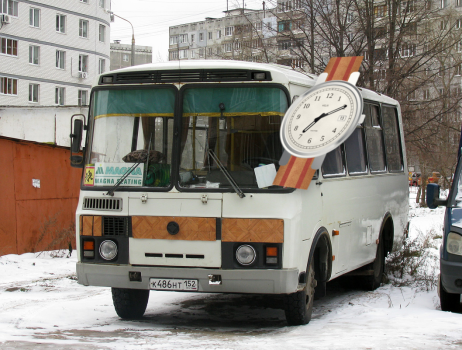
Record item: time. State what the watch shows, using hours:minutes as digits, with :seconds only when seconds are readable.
7:10
